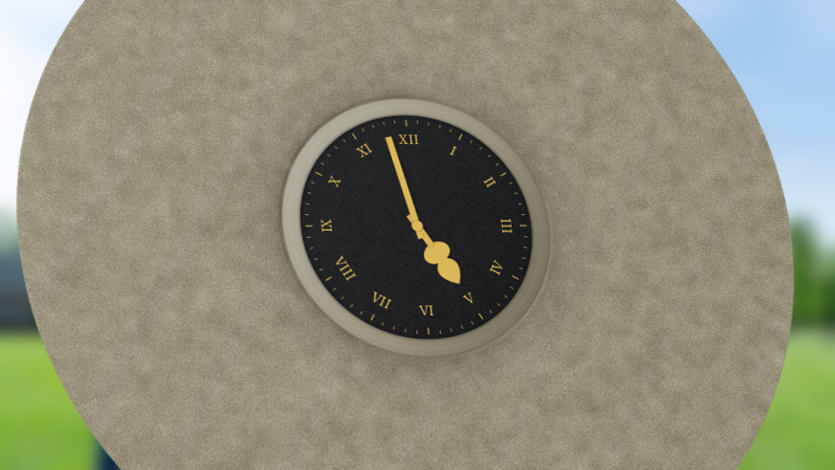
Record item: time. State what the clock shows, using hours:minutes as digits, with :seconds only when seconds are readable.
4:58
